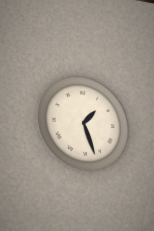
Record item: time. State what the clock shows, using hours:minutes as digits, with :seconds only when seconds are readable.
1:27
